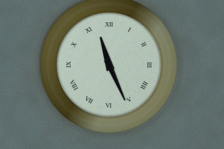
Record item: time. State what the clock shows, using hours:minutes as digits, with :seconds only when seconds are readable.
11:26
